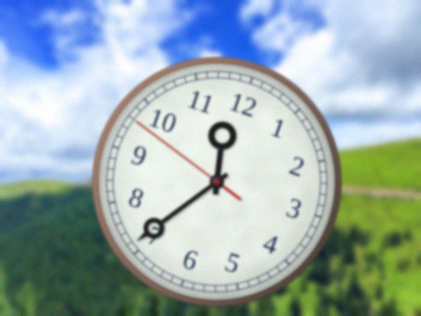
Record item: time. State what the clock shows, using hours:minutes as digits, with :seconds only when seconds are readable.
11:35:48
